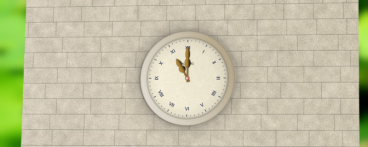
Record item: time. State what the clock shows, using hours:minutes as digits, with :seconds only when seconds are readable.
11:00
